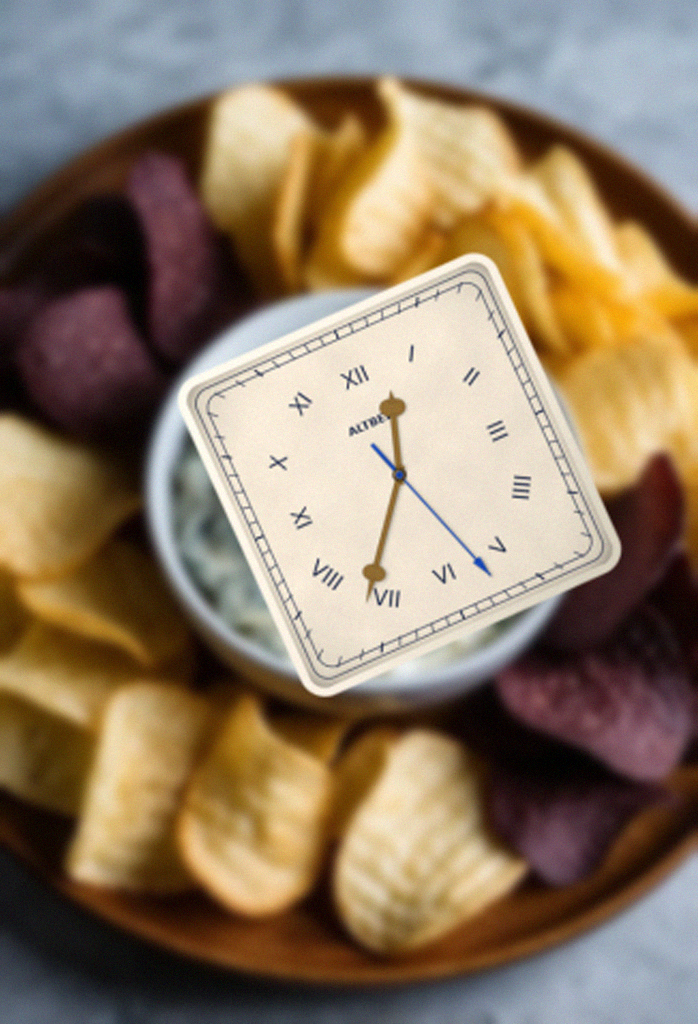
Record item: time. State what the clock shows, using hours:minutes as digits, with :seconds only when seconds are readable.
12:36:27
